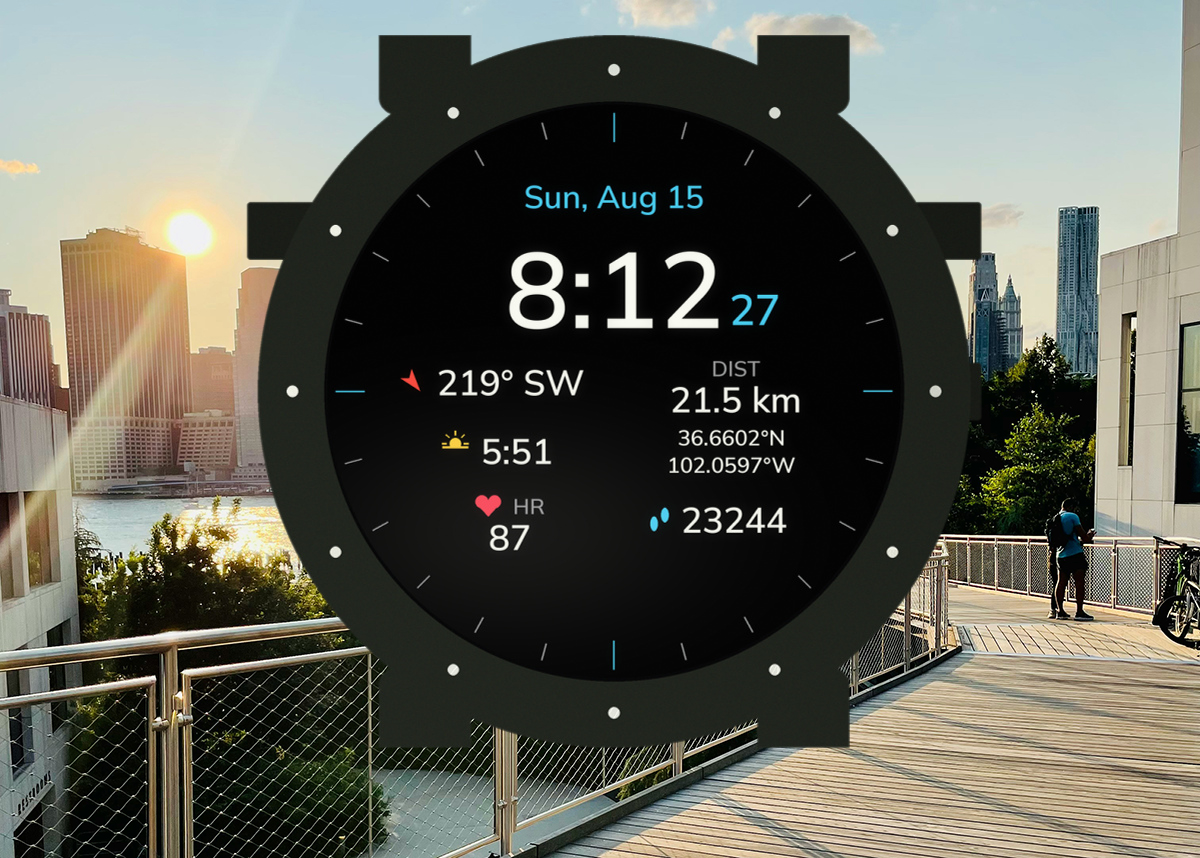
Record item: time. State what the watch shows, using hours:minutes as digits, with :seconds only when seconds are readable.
8:12:27
